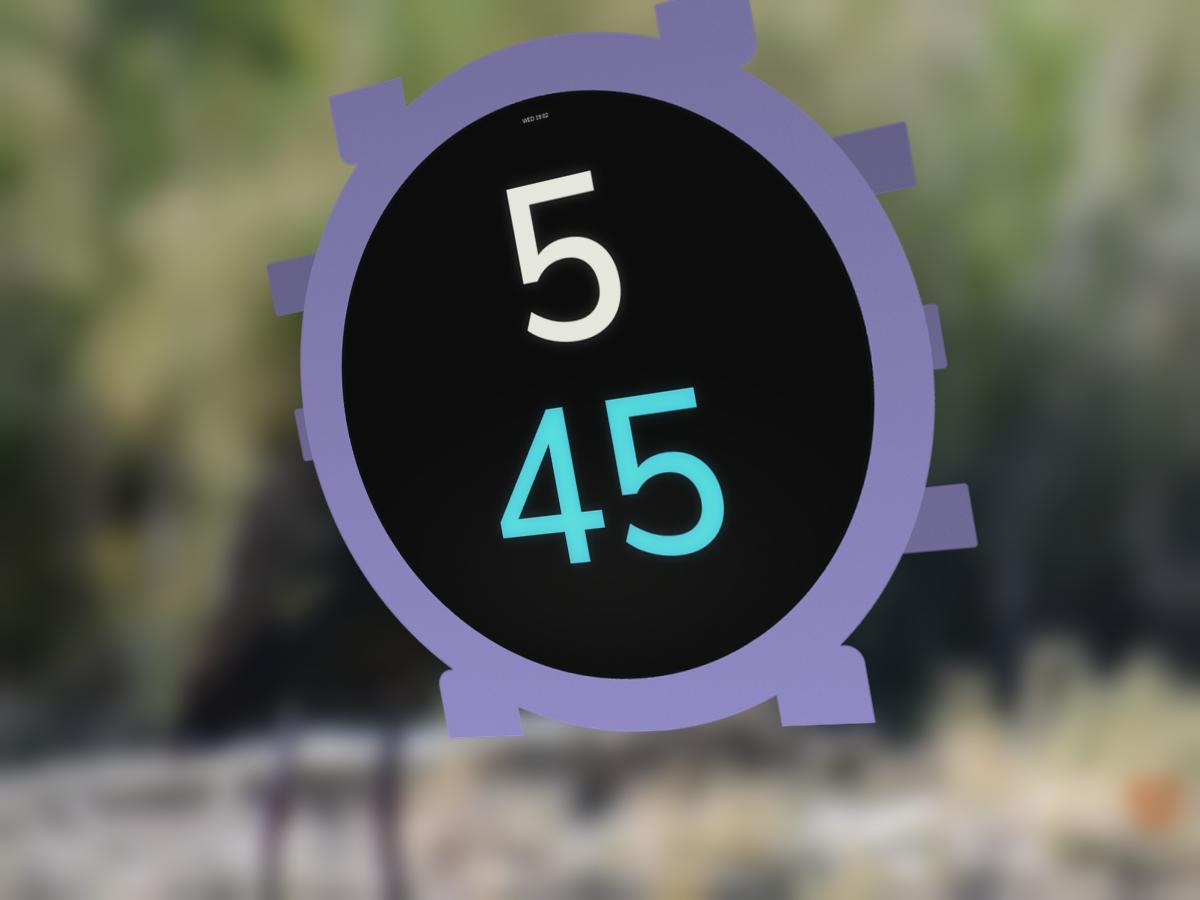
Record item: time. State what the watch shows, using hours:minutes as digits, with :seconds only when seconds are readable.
5:45
